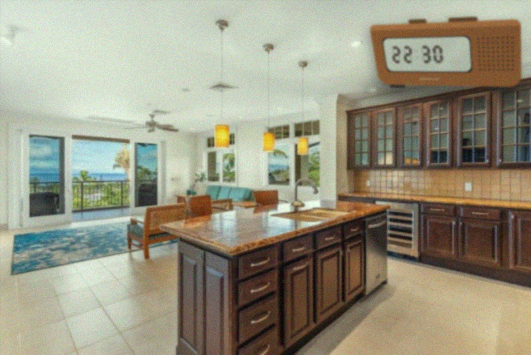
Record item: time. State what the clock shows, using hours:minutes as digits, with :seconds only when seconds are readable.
22:30
